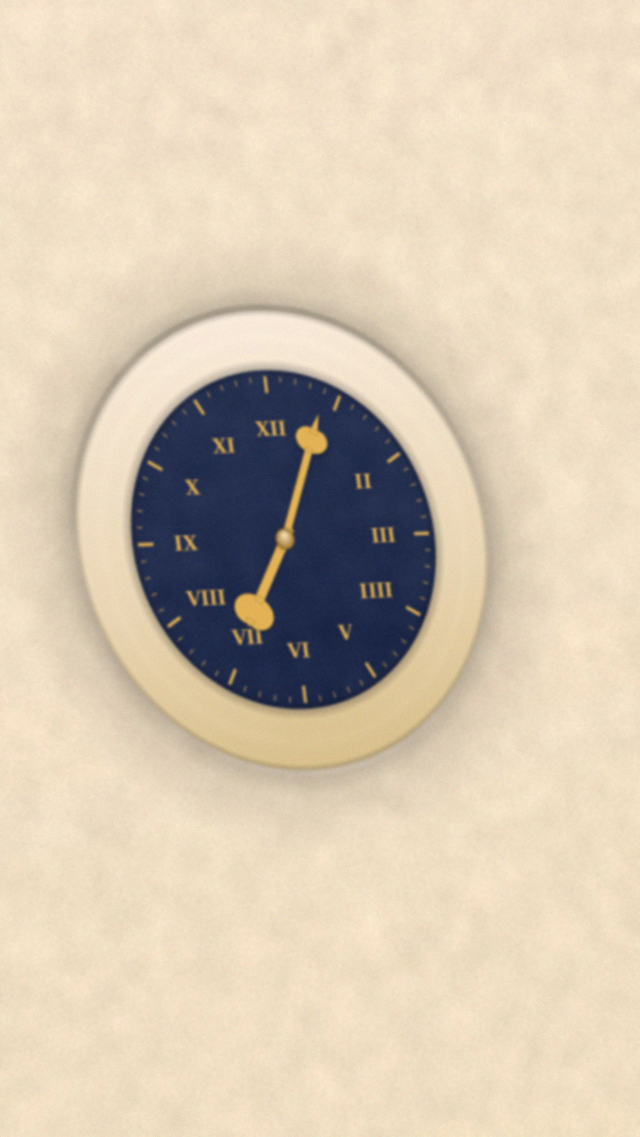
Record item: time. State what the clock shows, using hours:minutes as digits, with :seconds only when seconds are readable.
7:04
